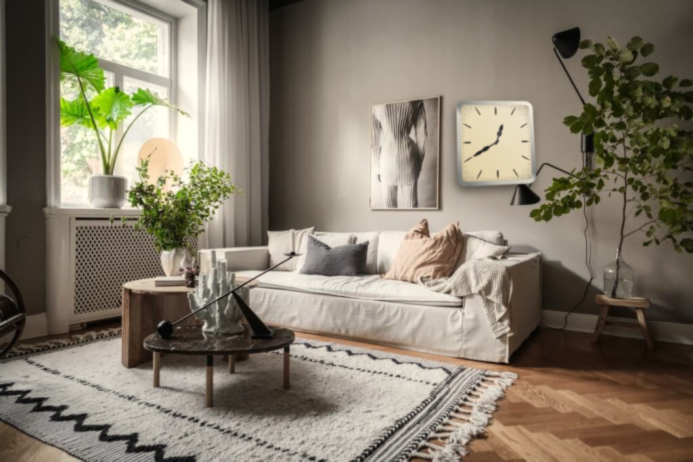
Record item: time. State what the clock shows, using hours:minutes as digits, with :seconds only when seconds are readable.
12:40
